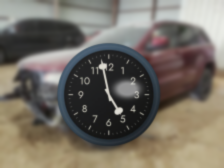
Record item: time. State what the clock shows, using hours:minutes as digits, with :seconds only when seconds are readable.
4:58
